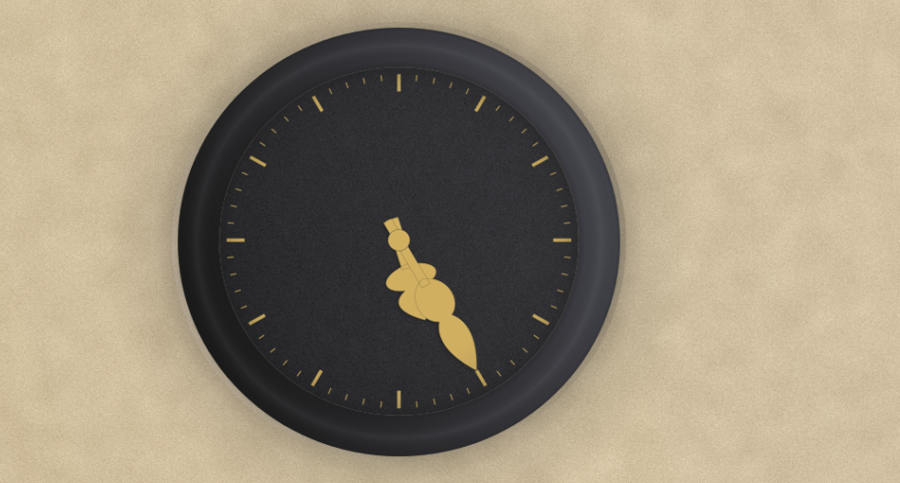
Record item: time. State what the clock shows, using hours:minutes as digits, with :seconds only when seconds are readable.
5:25
